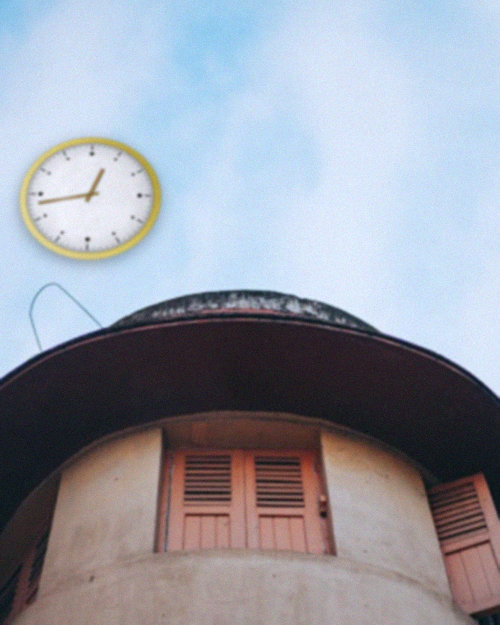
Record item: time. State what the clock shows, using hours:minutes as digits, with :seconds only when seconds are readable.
12:43
